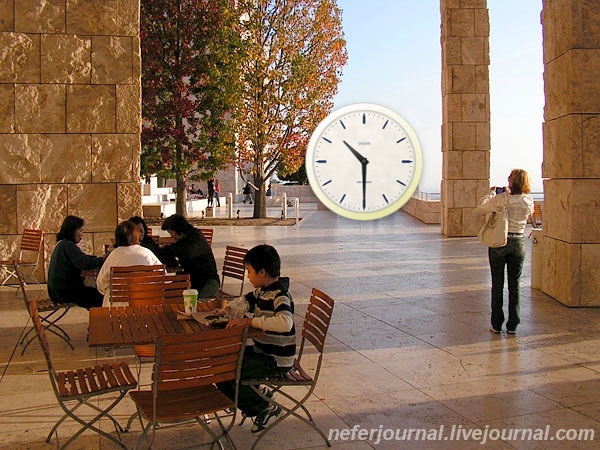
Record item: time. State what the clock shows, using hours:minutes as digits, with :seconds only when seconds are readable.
10:30
